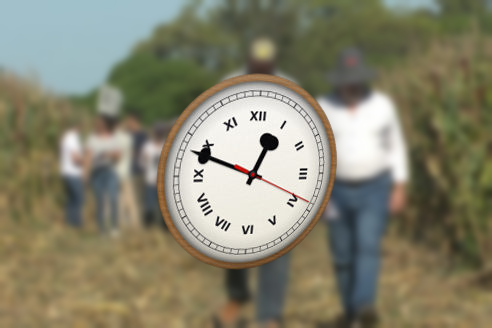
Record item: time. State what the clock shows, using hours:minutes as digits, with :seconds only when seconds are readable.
12:48:19
